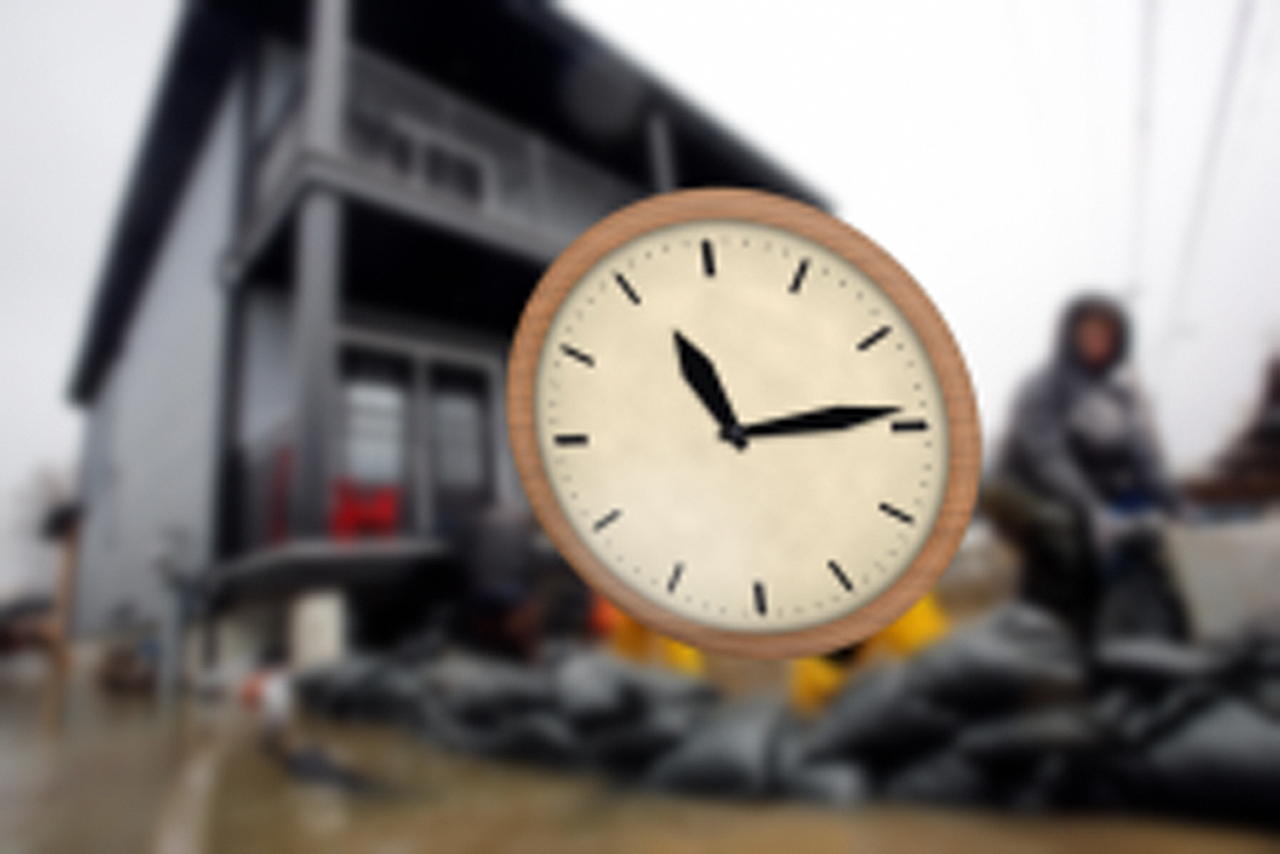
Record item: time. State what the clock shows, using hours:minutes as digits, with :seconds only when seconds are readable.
11:14
